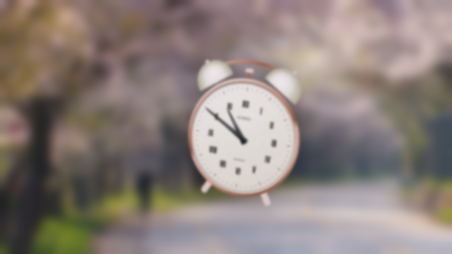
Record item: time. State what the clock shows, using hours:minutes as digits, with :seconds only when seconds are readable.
10:50
